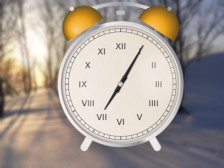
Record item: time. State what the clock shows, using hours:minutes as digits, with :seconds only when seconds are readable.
7:05
